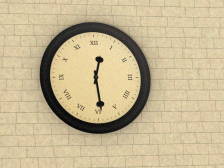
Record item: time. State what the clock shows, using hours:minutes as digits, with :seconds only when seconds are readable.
12:29
